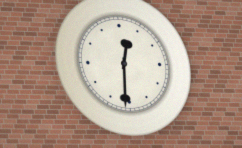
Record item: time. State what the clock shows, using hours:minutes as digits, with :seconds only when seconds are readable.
12:31
